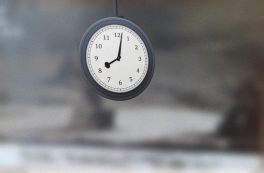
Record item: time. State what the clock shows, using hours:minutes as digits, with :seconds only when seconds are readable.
8:02
